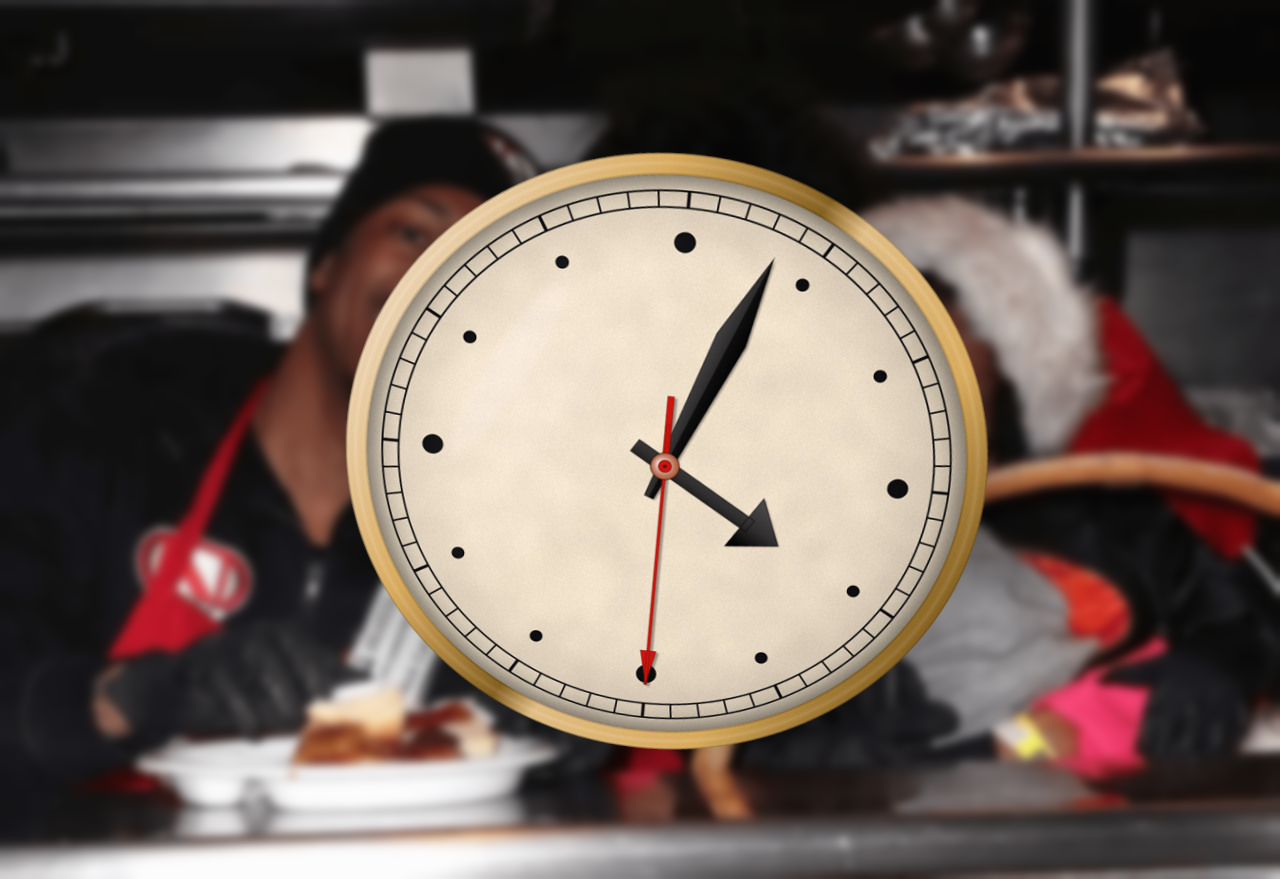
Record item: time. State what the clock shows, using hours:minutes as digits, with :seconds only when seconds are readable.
4:03:30
